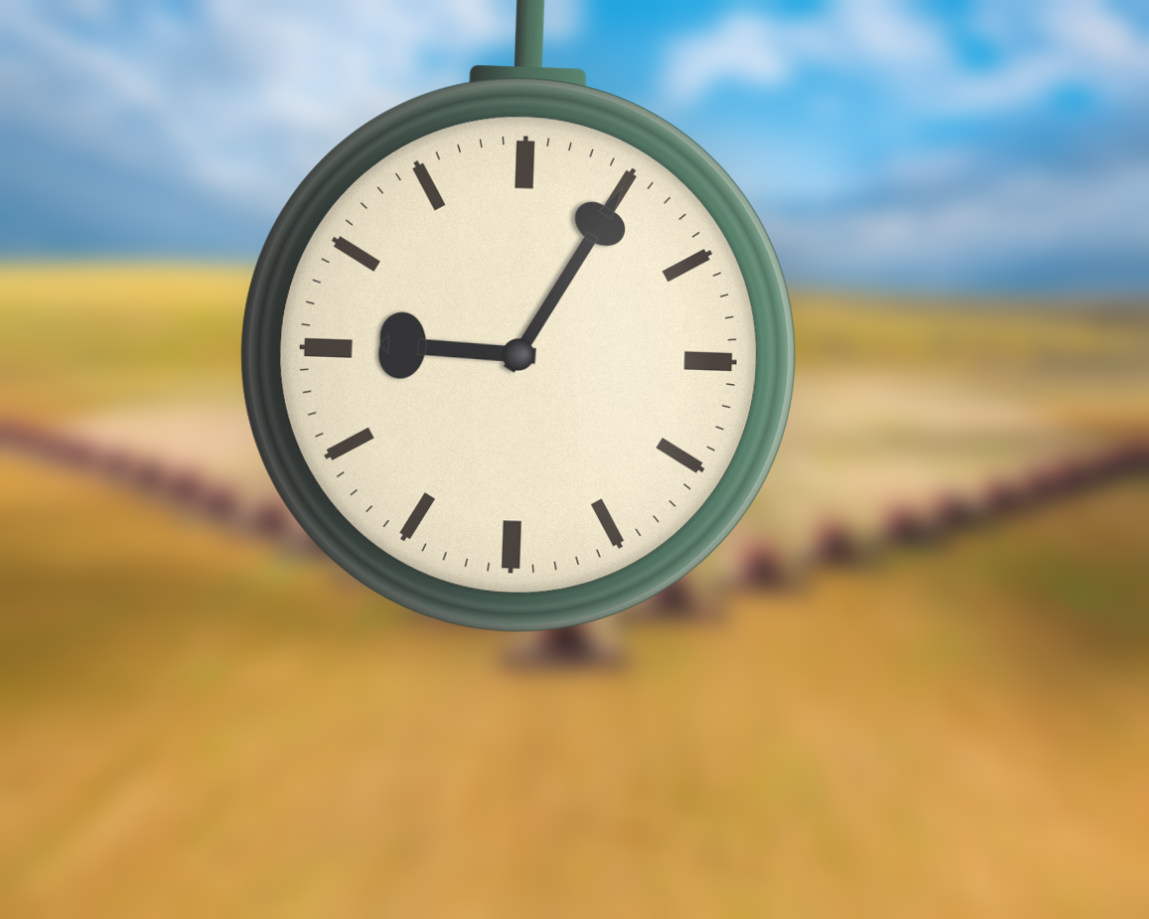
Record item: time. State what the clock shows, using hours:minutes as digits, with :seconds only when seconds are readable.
9:05
